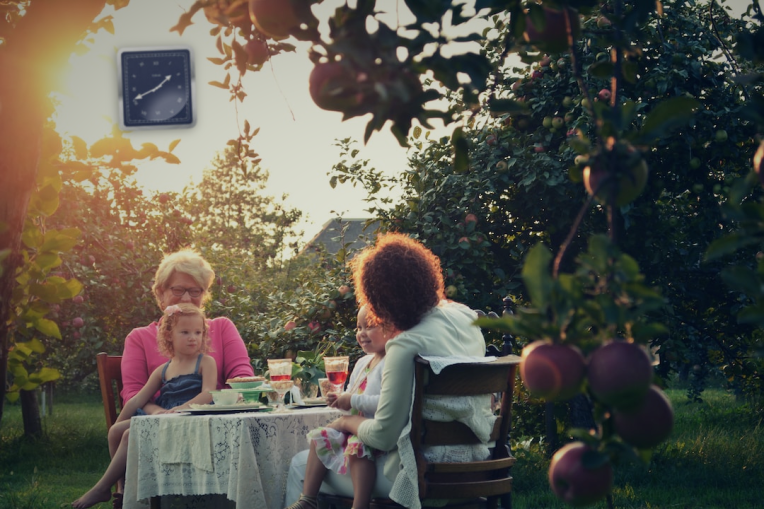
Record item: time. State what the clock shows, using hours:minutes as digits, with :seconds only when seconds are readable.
1:41
